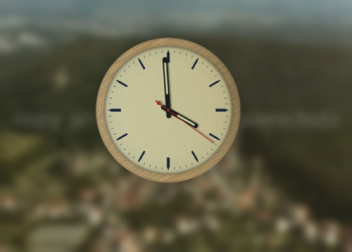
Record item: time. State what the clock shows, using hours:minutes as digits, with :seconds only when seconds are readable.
3:59:21
